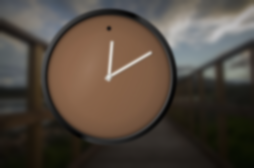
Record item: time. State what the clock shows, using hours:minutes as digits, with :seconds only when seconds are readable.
12:10
